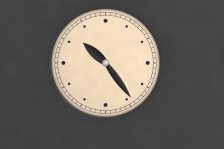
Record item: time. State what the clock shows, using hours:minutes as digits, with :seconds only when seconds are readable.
10:24
